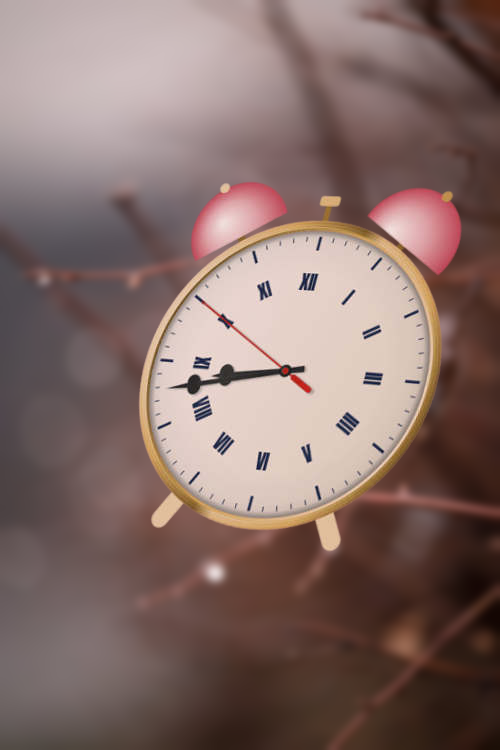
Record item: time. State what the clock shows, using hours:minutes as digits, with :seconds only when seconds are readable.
8:42:50
